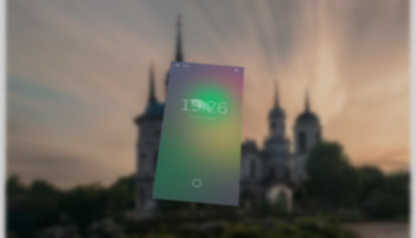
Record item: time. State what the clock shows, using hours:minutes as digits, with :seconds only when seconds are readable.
19:26
